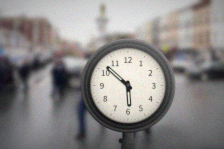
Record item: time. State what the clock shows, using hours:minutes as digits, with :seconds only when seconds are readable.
5:52
